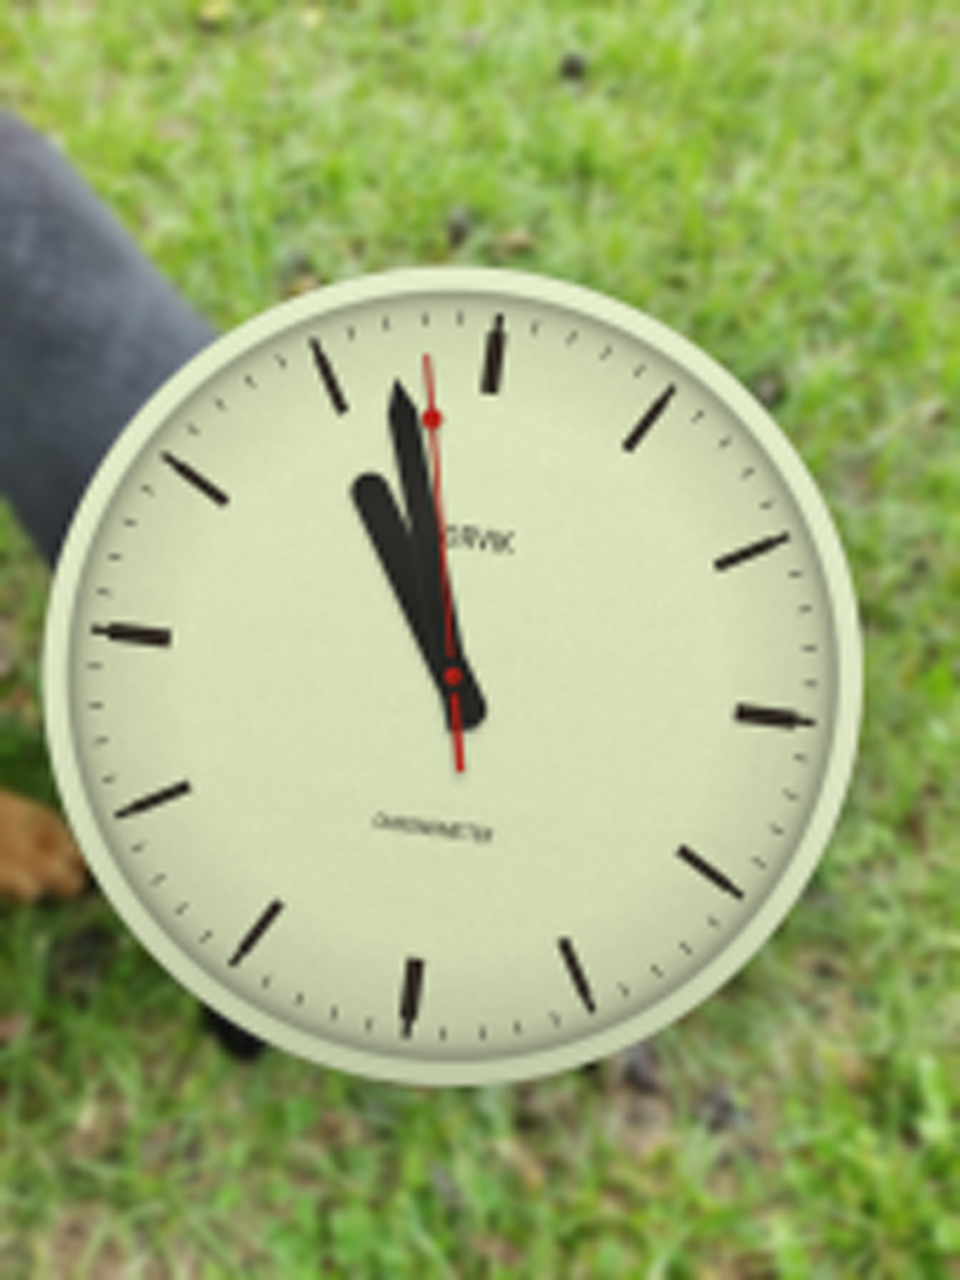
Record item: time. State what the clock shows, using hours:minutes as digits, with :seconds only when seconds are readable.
10:56:58
